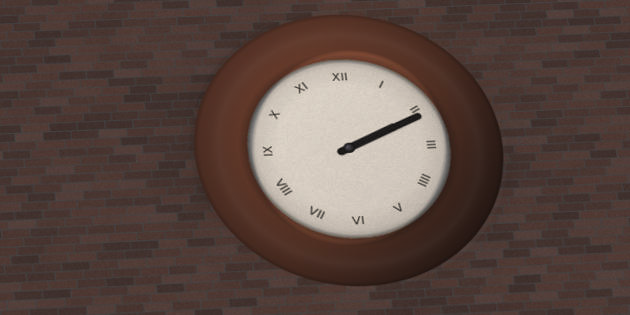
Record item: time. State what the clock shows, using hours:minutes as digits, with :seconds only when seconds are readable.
2:11
